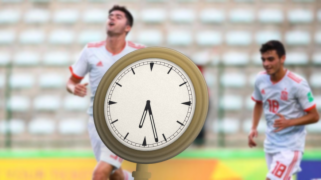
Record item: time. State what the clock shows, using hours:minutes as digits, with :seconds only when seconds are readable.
6:27
